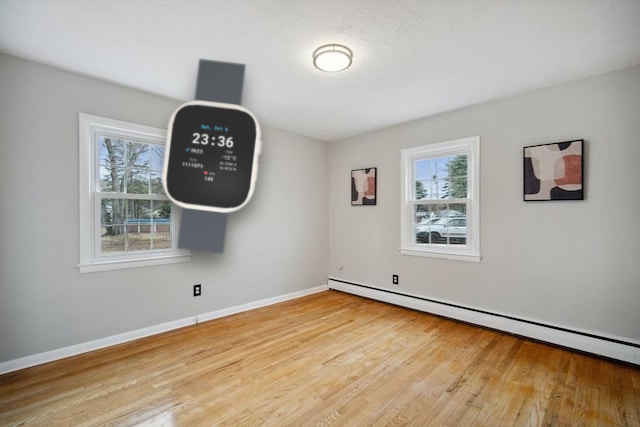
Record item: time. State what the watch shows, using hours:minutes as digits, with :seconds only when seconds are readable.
23:36
